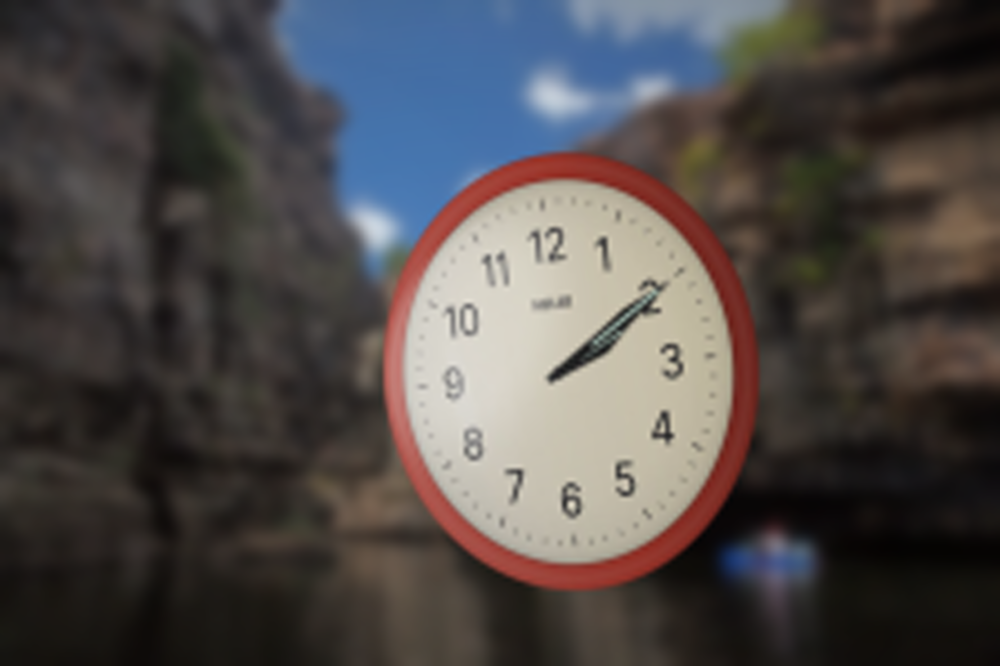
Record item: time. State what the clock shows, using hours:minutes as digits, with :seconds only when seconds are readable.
2:10
